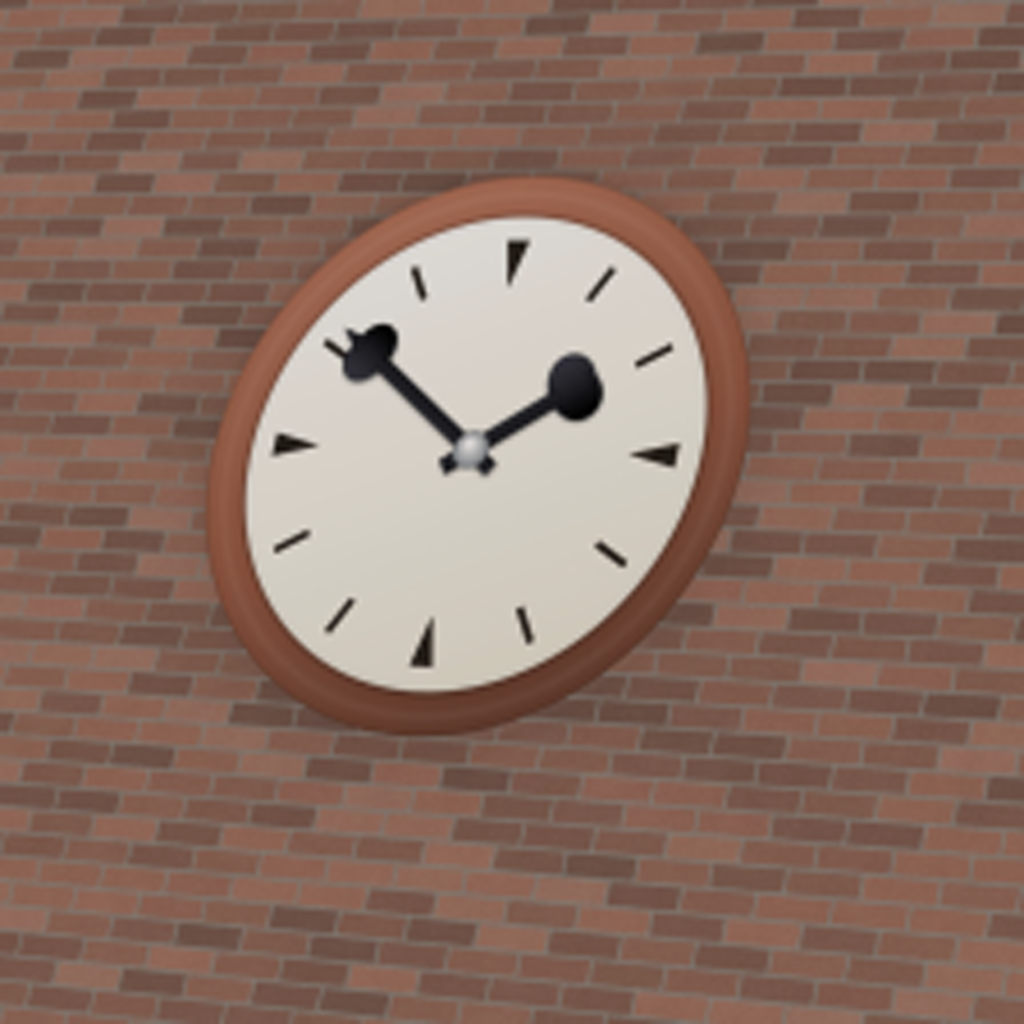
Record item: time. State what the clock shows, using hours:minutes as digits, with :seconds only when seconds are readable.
1:51
